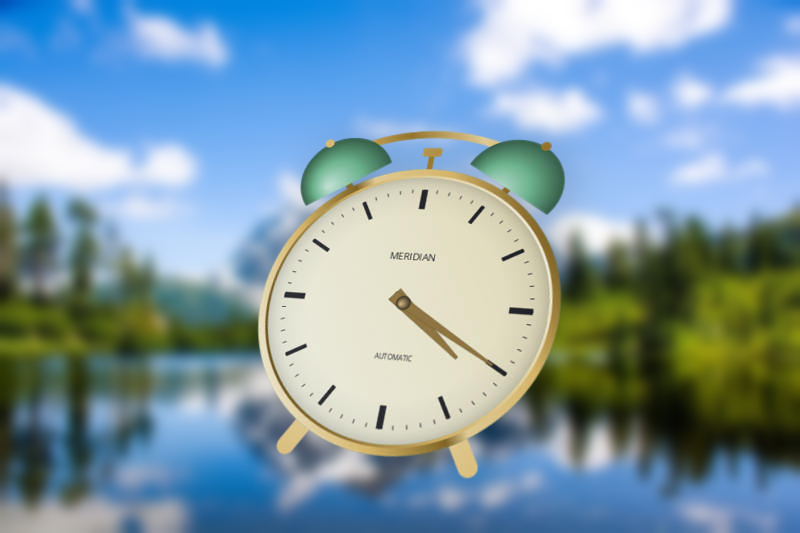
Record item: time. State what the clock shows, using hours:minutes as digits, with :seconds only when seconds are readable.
4:20
